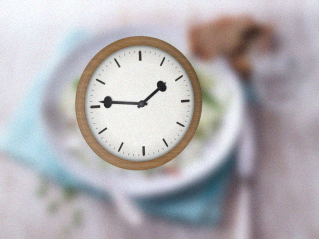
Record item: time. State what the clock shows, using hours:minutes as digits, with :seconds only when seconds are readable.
1:46
